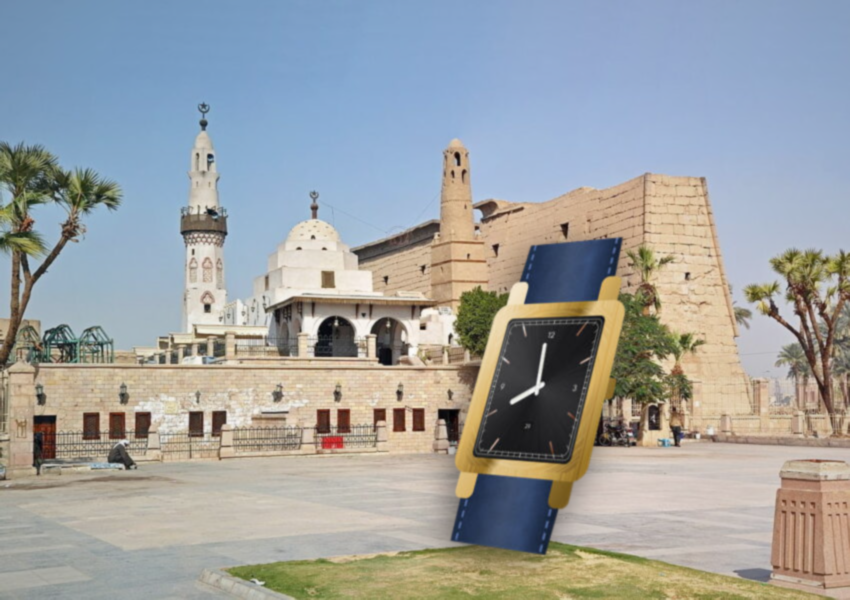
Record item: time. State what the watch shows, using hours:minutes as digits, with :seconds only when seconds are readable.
7:59
